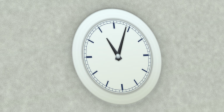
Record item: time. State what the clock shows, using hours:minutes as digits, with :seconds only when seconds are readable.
11:04
